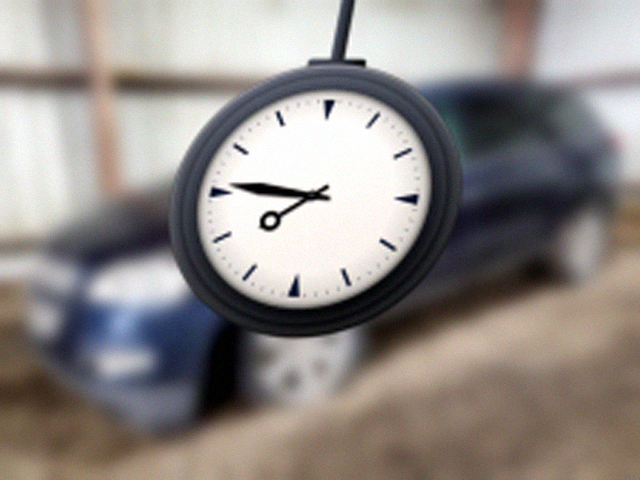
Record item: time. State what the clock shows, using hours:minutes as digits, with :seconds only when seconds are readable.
7:46
